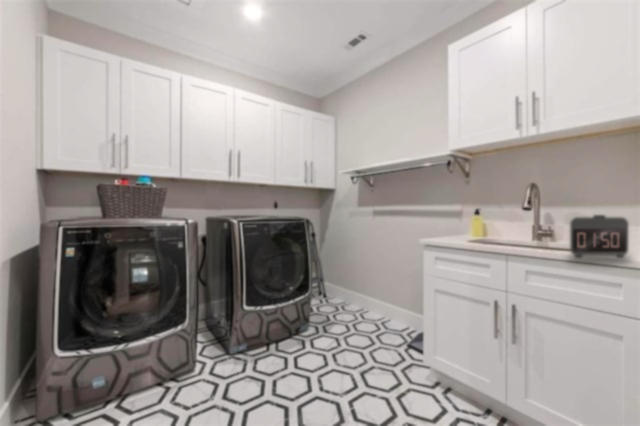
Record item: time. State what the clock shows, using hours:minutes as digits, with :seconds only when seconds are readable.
1:50
